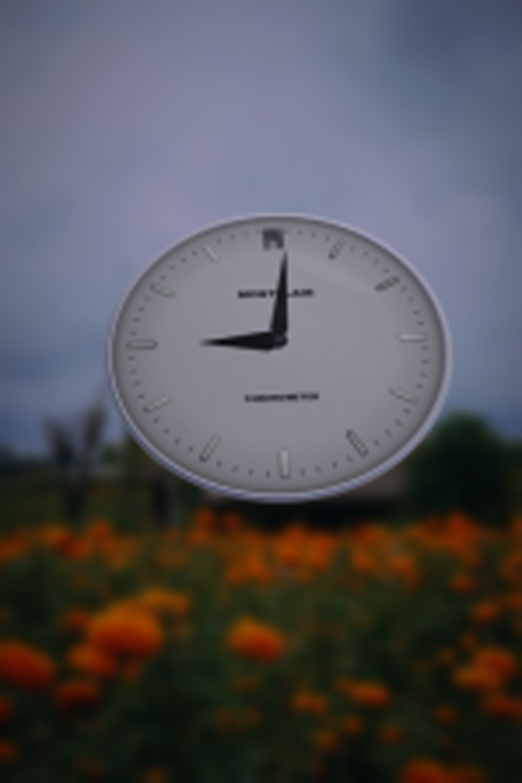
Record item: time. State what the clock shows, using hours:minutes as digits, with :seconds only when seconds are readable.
9:01
